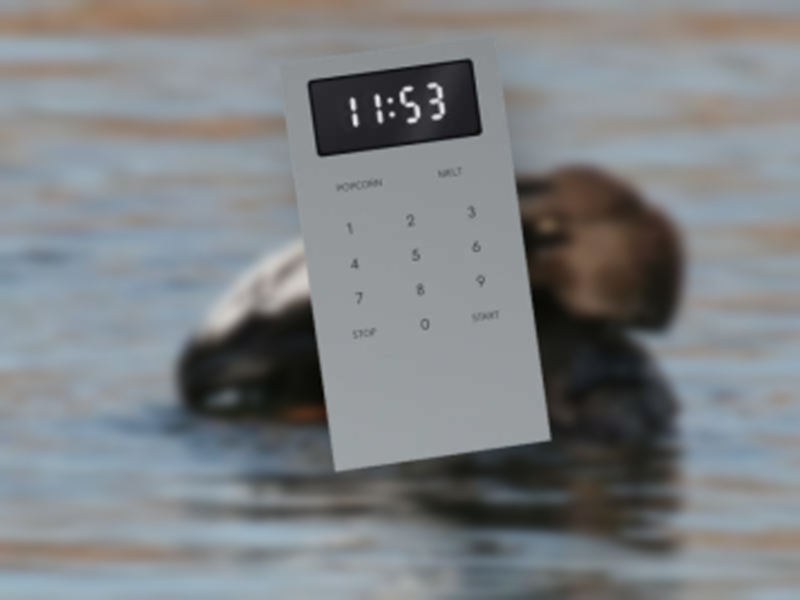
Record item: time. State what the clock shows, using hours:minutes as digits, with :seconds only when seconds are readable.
11:53
